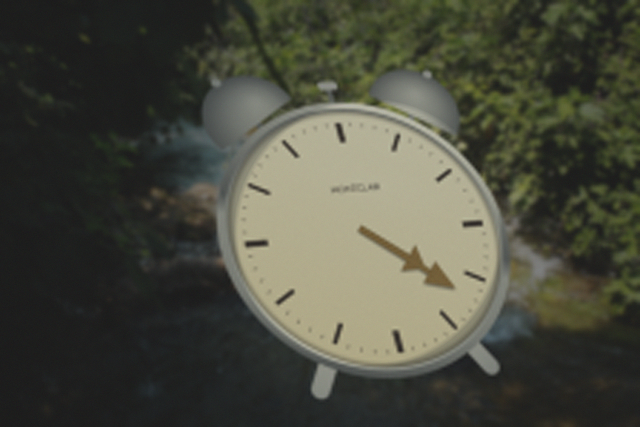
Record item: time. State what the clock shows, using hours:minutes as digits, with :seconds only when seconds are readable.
4:22
